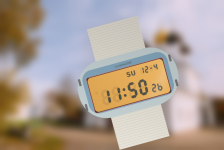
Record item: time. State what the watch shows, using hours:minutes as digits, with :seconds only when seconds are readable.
11:50:26
